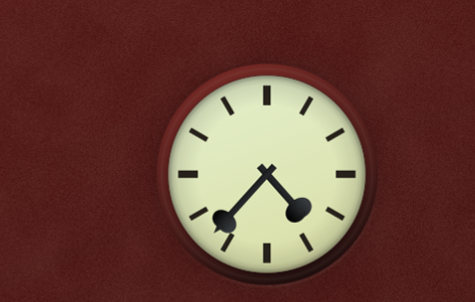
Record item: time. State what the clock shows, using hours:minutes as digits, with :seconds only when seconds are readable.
4:37
